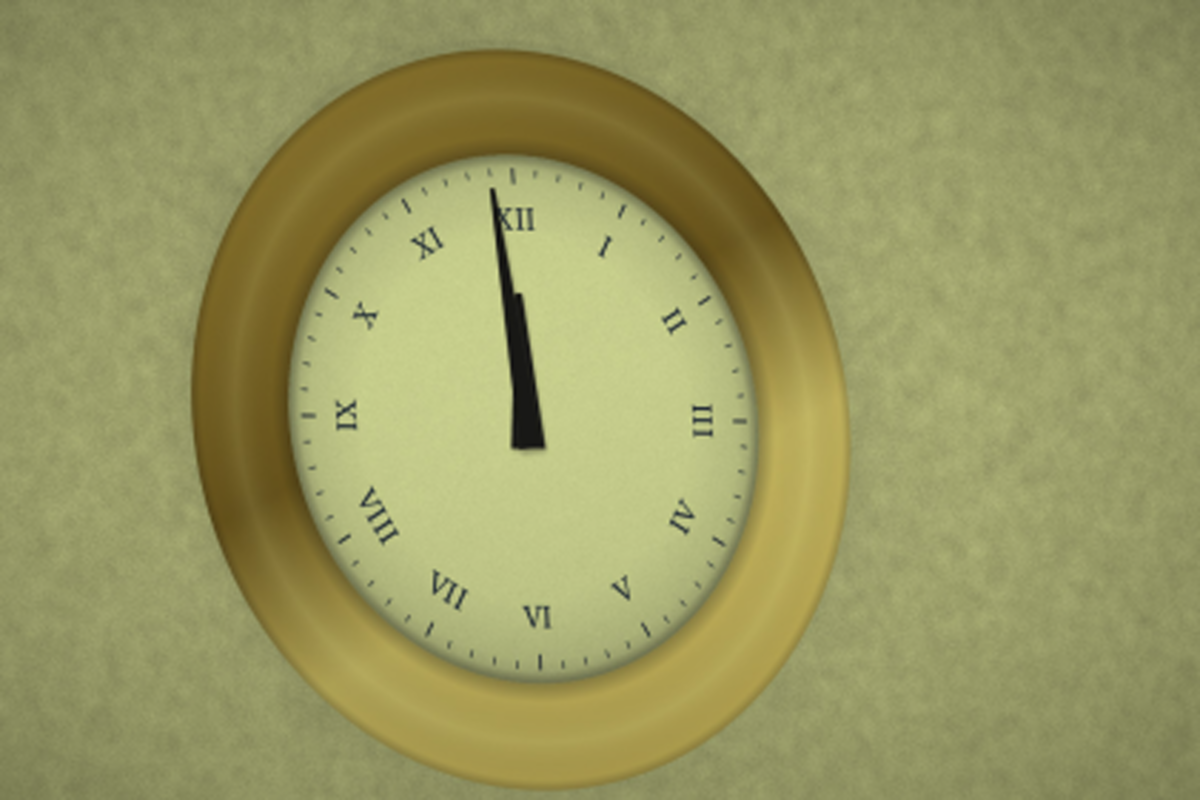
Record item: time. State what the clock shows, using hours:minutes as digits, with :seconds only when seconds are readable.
11:59
